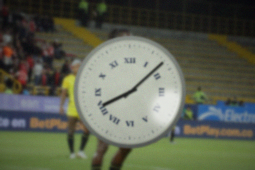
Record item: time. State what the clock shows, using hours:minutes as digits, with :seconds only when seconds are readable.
8:08
